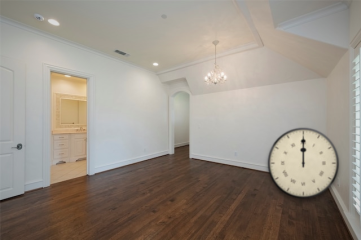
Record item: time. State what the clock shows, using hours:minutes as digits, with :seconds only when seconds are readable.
12:00
